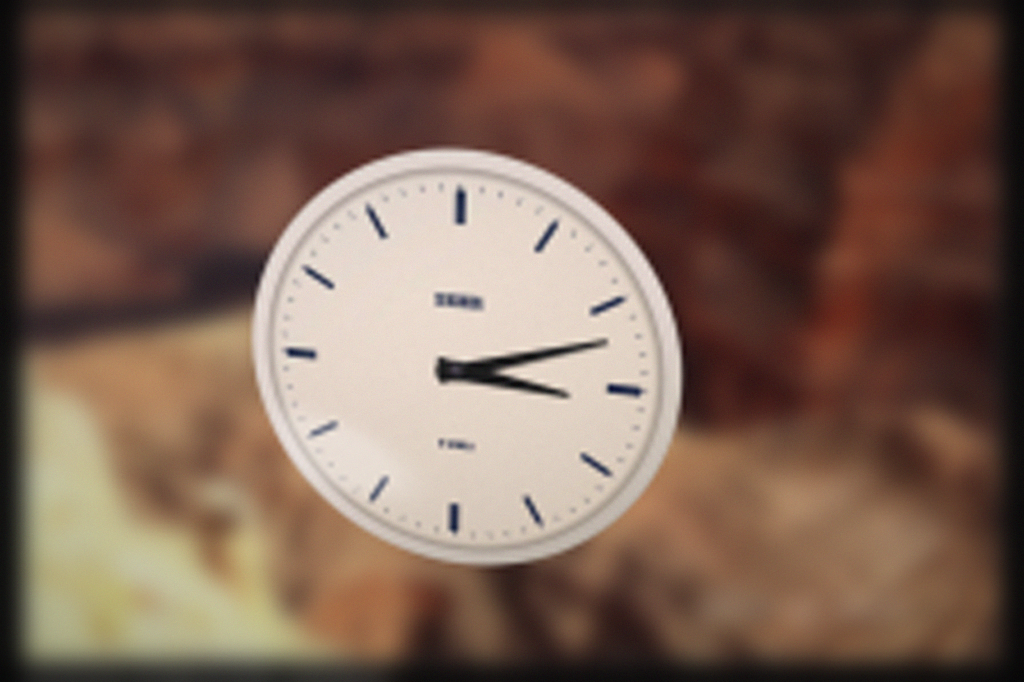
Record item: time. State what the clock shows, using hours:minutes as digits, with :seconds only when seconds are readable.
3:12
